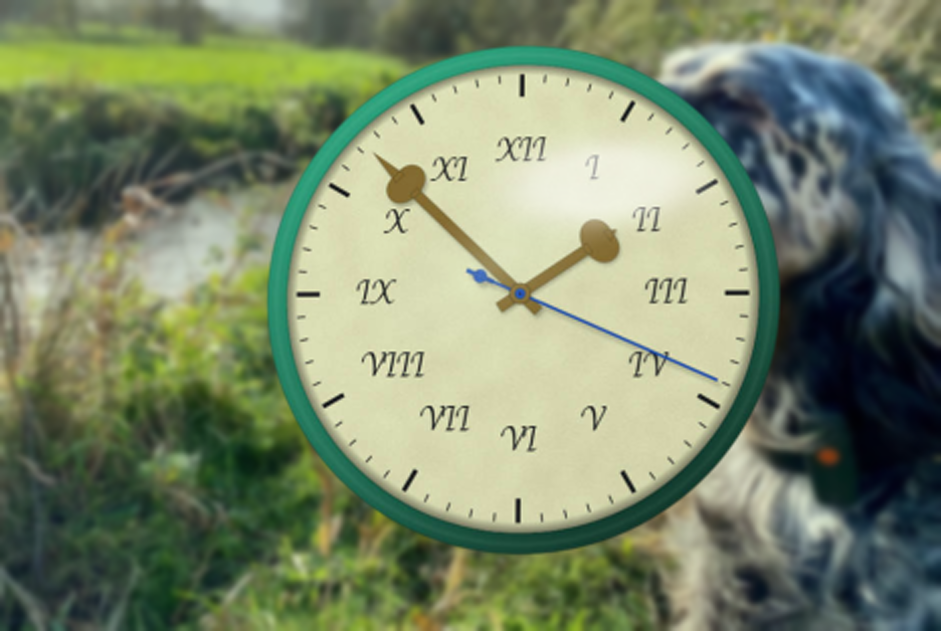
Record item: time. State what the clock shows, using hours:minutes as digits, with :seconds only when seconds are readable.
1:52:19
